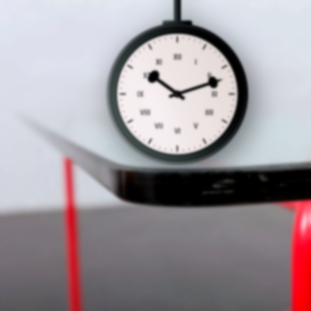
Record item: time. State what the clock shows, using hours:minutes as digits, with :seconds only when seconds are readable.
10:12
